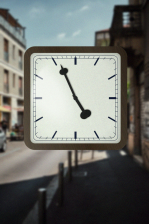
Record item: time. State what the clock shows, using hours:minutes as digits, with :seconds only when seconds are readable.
4:56
